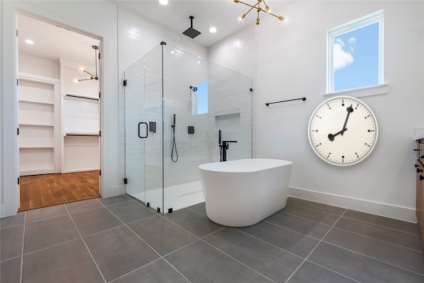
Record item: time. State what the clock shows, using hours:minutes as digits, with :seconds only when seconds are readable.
8:03
